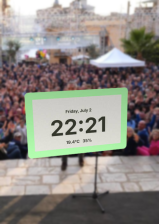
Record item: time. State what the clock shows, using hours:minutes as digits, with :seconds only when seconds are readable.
22:21
